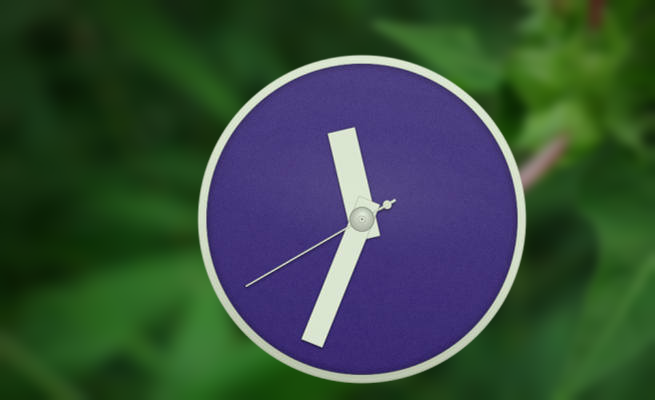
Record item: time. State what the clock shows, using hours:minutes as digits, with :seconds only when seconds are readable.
11:33:40
